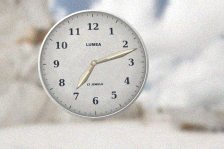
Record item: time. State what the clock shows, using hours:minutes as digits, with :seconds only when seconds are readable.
7:12
